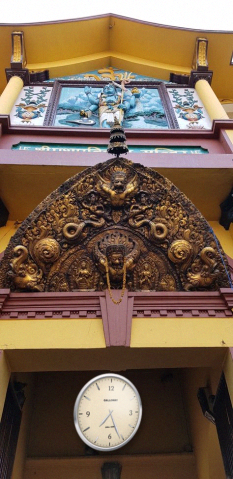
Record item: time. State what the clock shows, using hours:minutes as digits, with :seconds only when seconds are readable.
7:26
